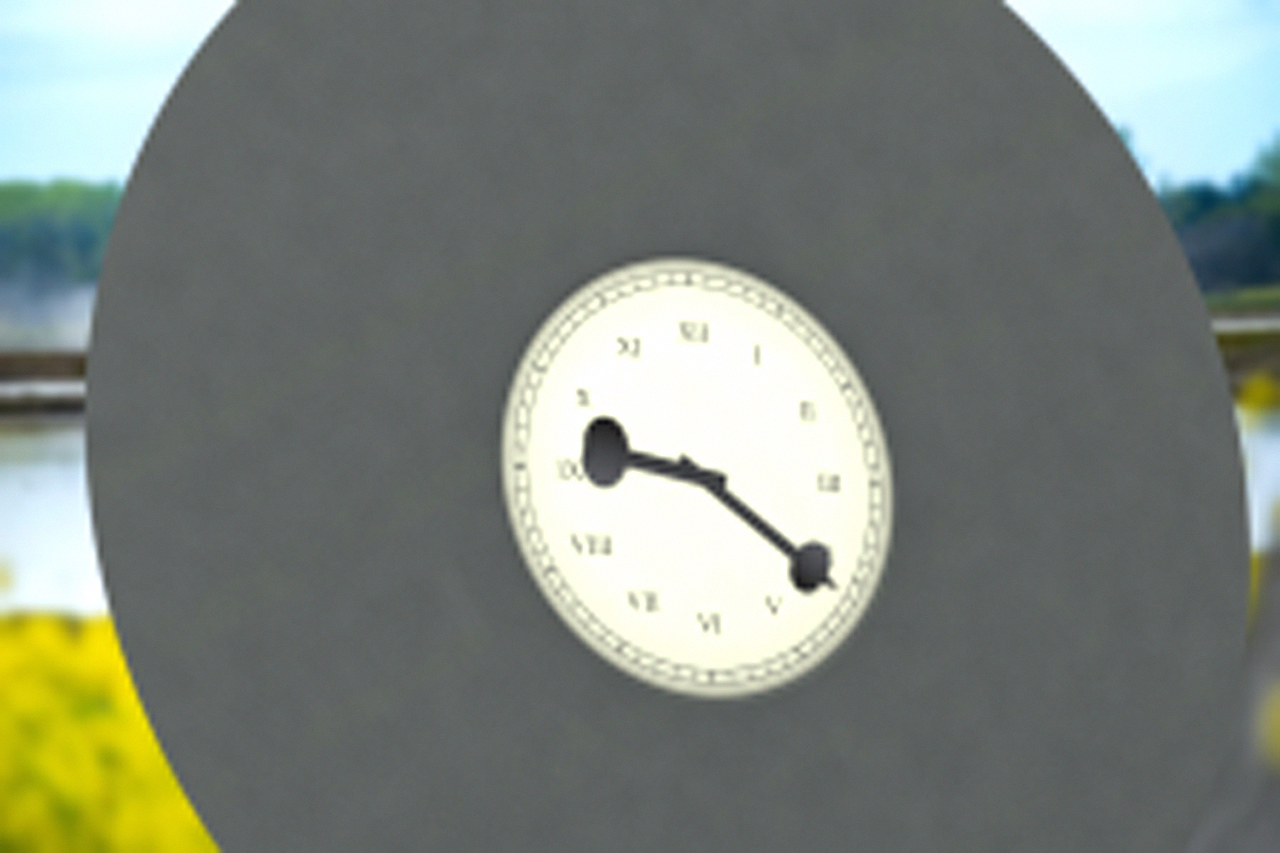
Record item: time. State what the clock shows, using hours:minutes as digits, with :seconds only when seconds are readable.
9:21
